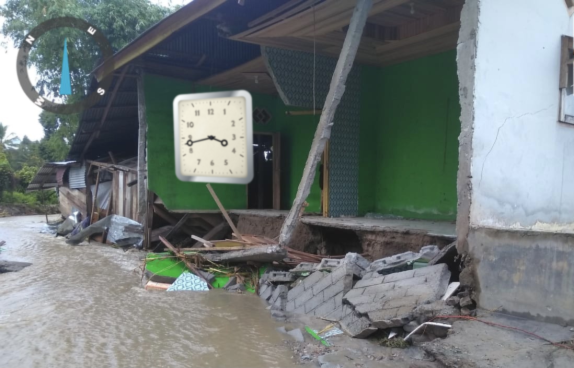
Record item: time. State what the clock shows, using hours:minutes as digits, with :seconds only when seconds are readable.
3:43
